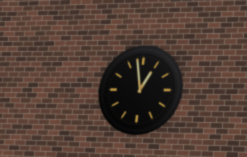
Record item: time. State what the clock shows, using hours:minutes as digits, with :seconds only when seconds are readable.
12:58
